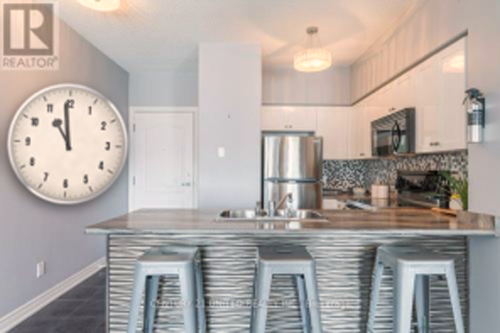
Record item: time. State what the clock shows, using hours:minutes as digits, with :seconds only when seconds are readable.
10:59
